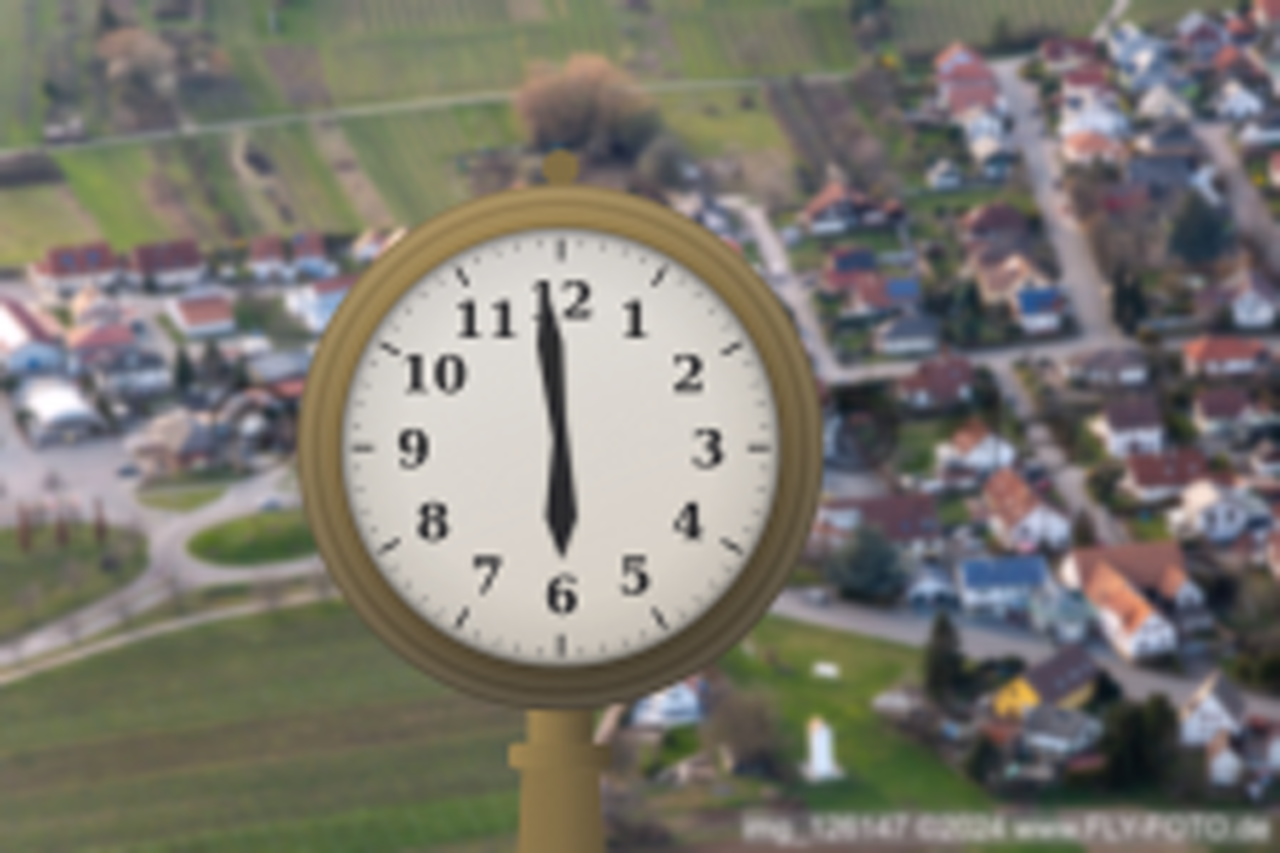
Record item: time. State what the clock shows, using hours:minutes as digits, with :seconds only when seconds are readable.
5:59
